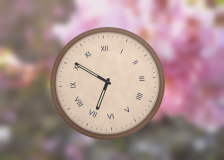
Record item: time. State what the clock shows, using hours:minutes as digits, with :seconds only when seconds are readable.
6:51
